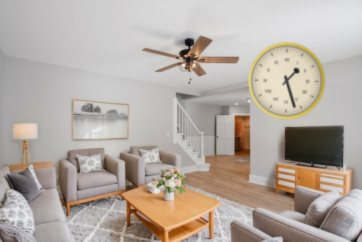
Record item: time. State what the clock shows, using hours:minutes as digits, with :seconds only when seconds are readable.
1:27
